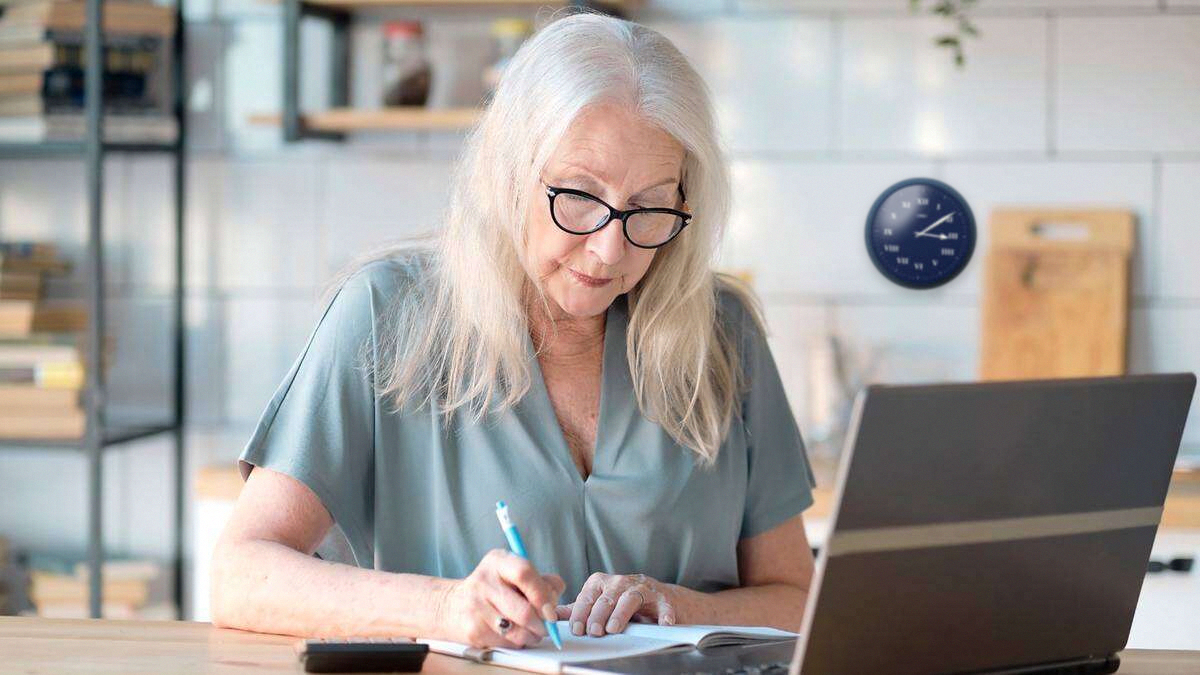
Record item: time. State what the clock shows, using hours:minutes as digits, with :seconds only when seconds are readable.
3:09
